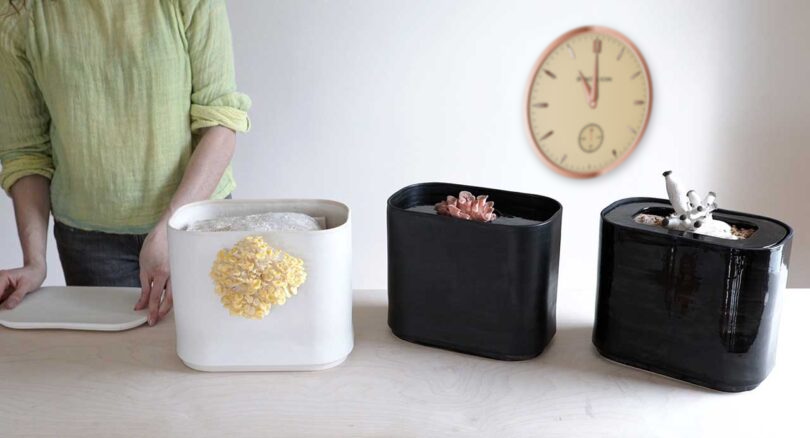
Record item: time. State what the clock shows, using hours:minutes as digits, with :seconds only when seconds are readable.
11:00
